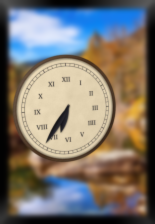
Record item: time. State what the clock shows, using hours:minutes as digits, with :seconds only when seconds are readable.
6:36
